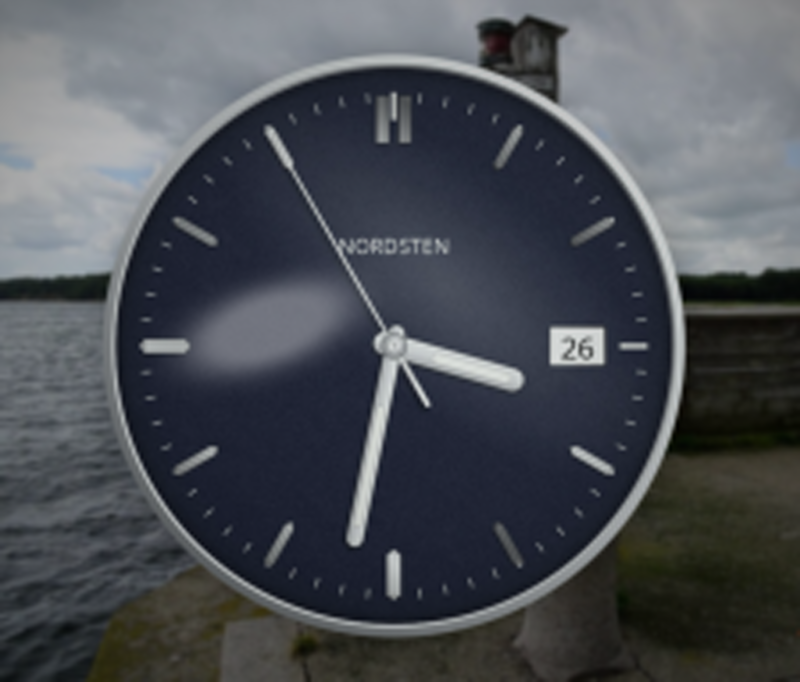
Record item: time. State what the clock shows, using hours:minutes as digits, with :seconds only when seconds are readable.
3:31:55
